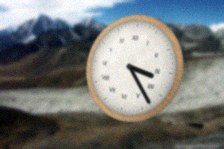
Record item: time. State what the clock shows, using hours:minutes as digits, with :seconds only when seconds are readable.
3:23
